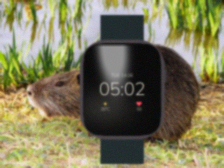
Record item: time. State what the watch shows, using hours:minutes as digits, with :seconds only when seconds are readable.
5:02
